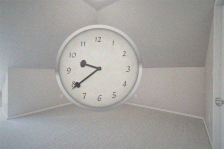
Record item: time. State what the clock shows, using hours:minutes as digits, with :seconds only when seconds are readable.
9:39
